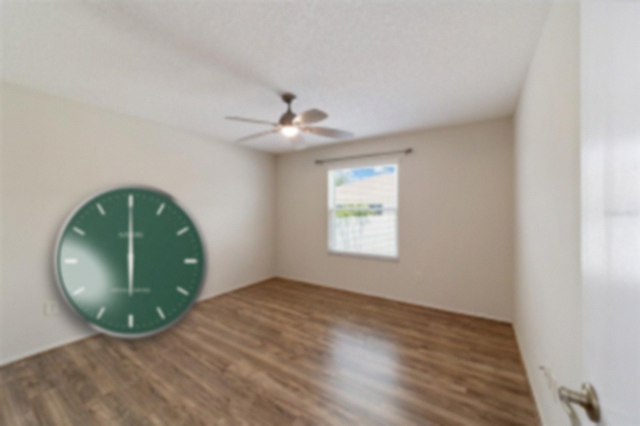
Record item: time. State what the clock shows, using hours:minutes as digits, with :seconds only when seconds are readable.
6:00
